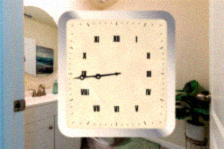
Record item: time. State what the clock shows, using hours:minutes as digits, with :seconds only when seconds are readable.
8:44
